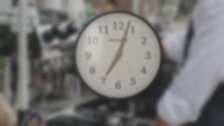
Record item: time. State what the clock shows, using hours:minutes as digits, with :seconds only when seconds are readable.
7:03
